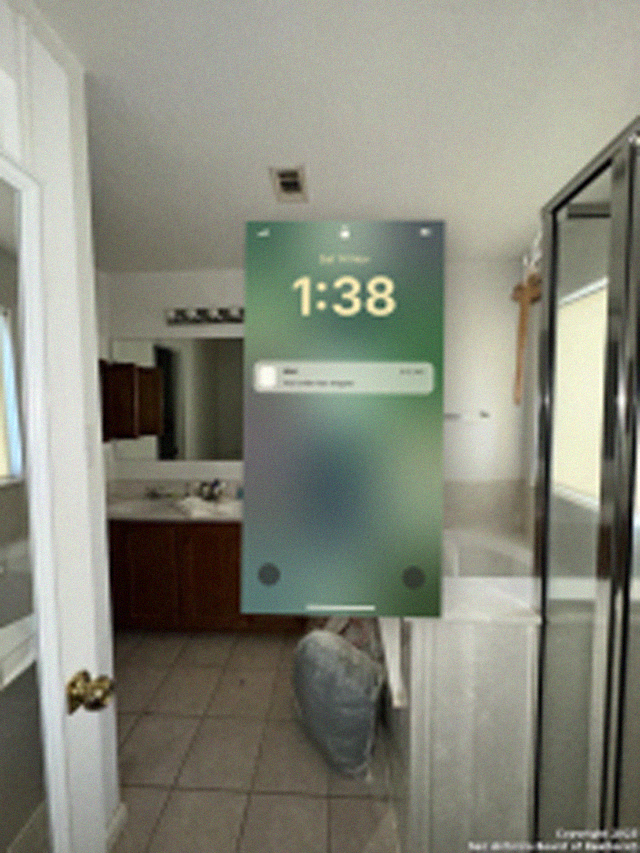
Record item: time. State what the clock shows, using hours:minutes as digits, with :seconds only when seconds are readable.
1:38
